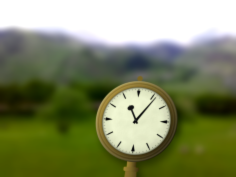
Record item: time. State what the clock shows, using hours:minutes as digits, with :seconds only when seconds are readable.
11:06
